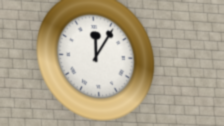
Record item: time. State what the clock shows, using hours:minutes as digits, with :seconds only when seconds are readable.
12:06
